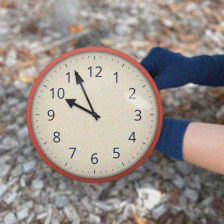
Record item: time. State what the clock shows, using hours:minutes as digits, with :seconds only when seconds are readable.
9:56
